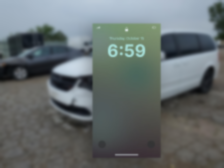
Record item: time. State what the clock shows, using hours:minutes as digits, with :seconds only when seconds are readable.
6:59
